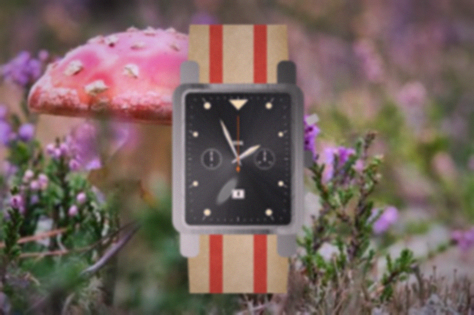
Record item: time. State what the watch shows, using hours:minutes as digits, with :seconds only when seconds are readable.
1:56
